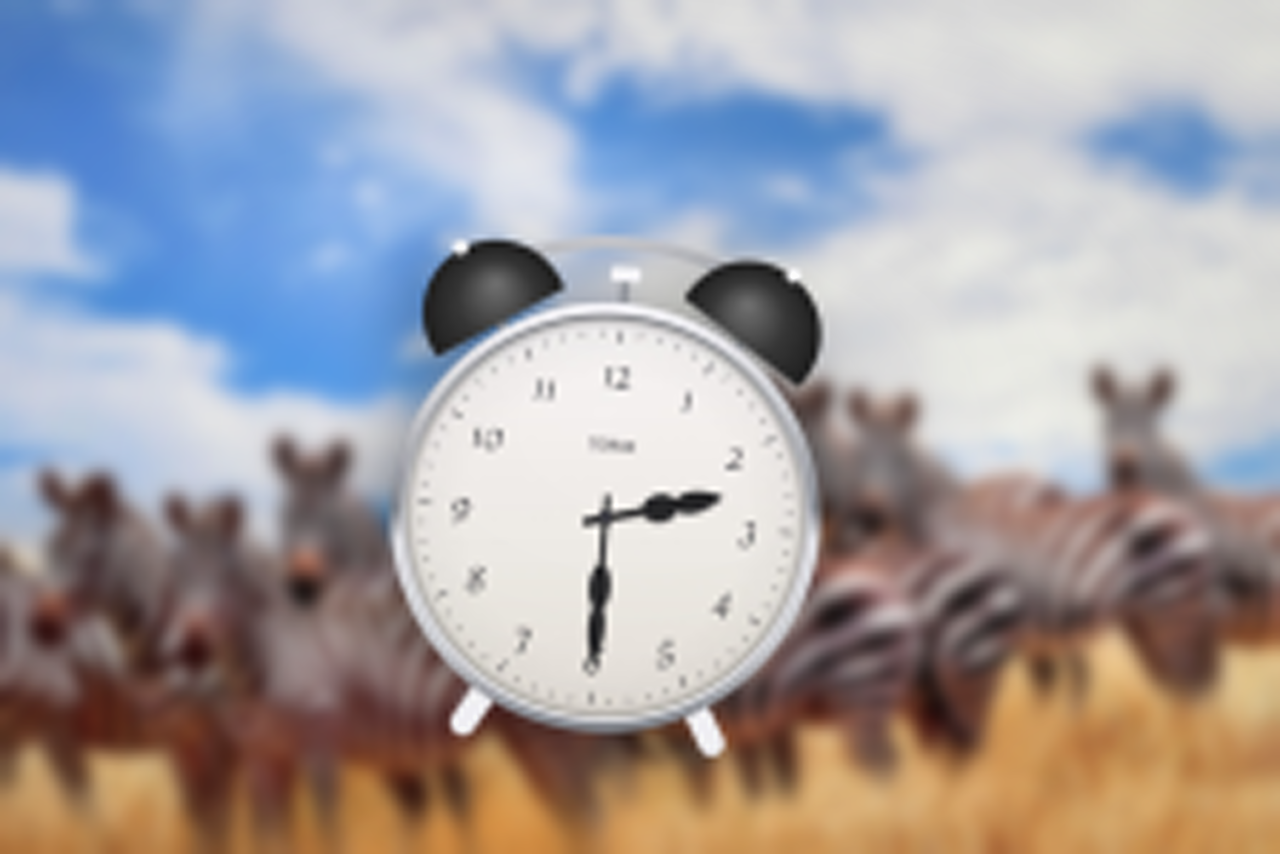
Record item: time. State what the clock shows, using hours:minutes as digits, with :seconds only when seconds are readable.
2:30
